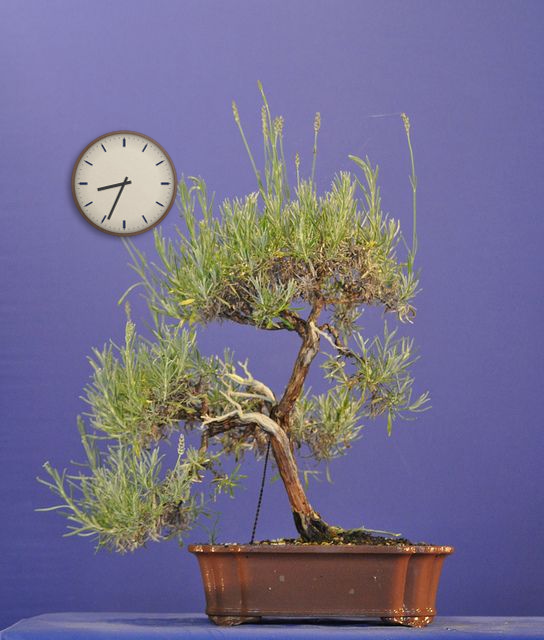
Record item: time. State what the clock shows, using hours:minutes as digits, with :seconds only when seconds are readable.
8:34
